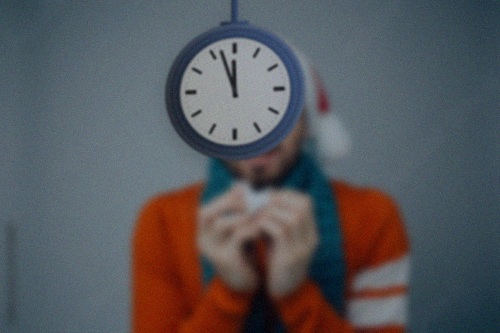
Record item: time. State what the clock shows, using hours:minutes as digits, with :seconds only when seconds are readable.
11:57
